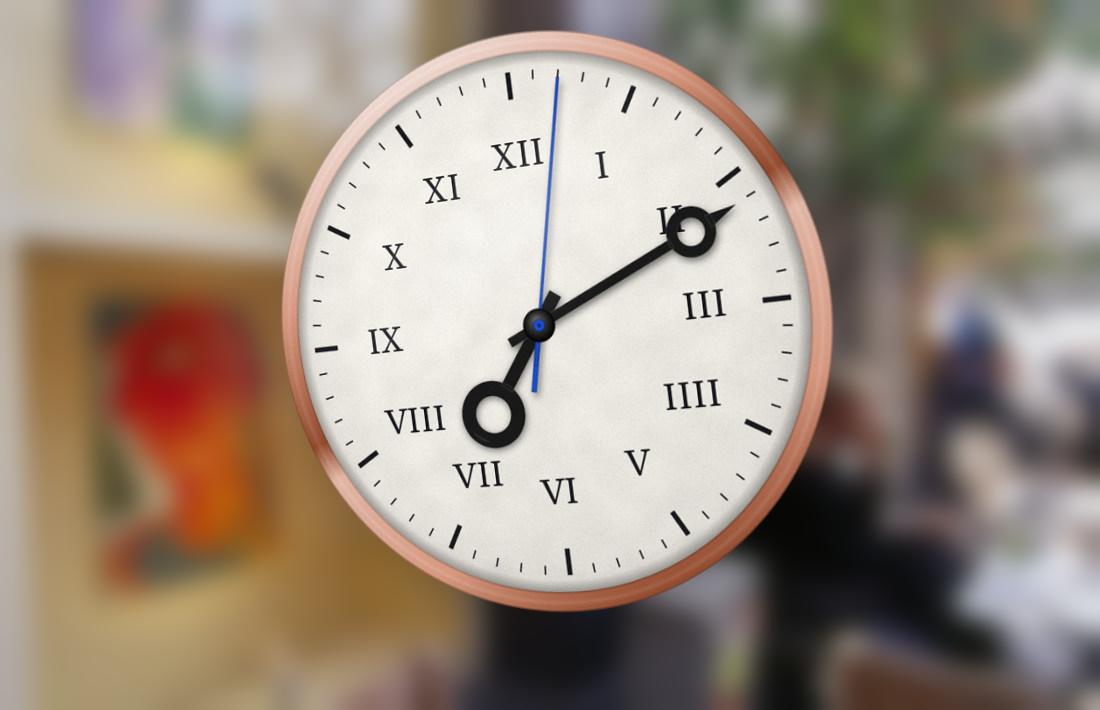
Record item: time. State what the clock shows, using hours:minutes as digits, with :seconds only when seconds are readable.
7:11:02
